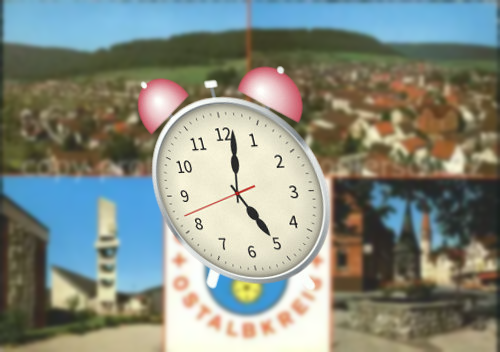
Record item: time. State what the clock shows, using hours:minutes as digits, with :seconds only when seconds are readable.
5:01:42
